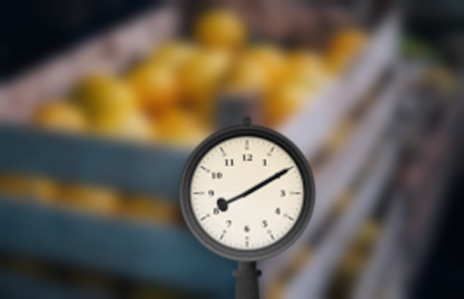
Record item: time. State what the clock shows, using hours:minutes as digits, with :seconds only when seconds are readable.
8:10
